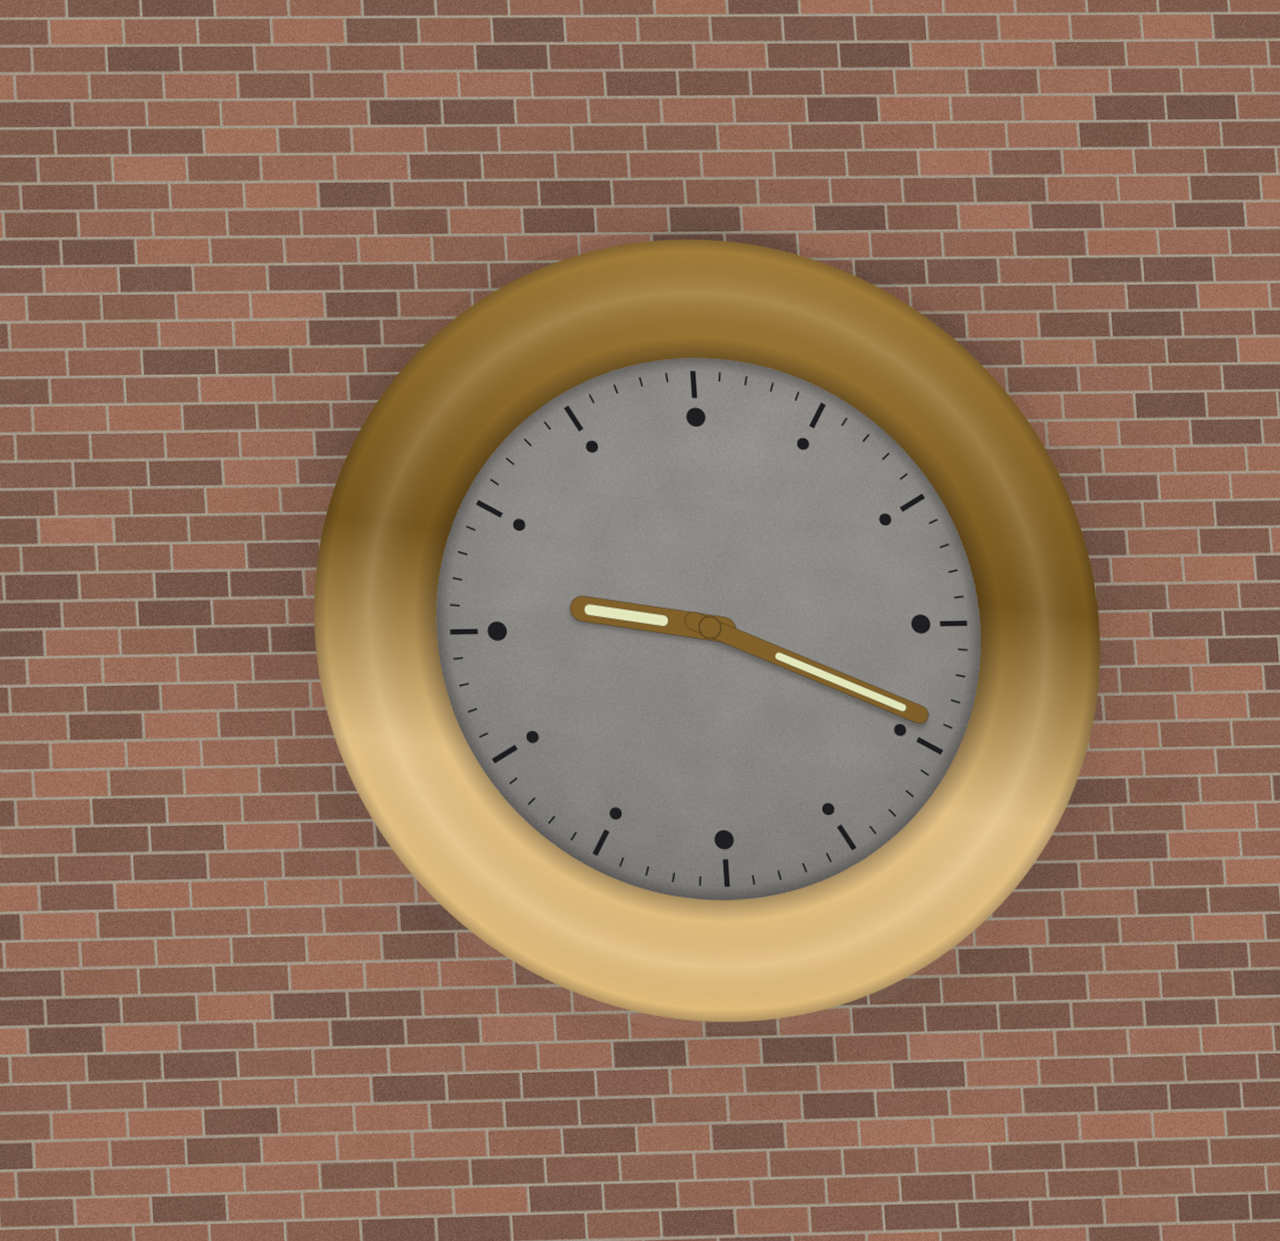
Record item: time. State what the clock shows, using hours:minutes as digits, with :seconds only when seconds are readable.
9:19
